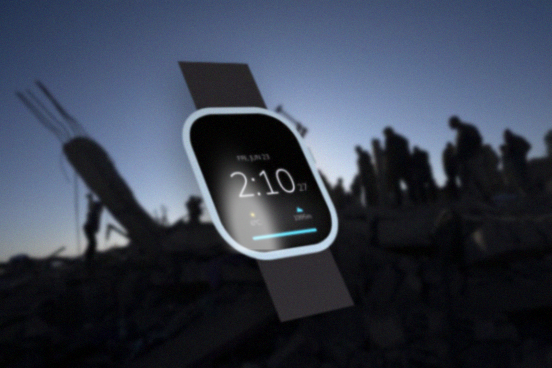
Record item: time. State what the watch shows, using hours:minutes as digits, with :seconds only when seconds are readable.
2:10
